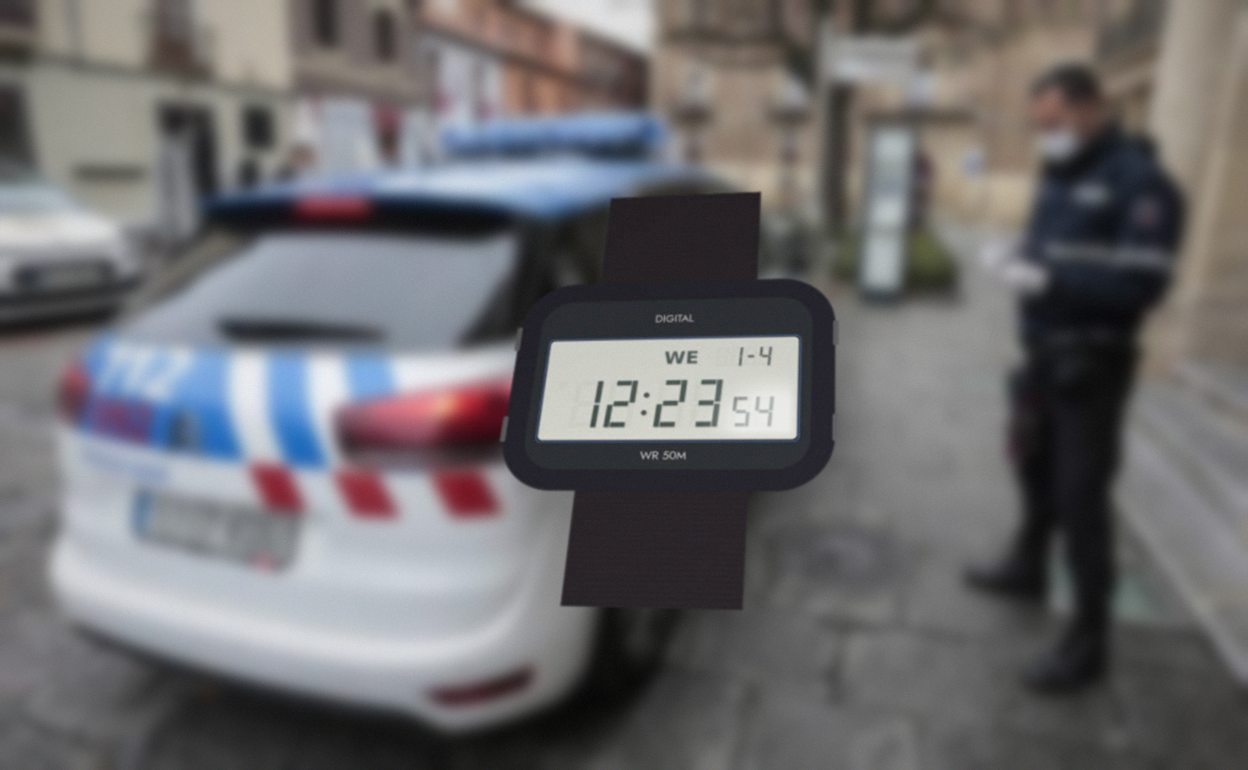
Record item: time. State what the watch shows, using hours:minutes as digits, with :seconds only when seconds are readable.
12:23:54
